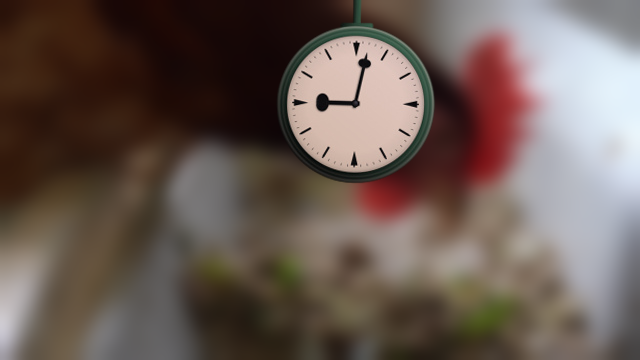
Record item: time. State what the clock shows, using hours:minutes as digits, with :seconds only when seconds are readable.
9:02
